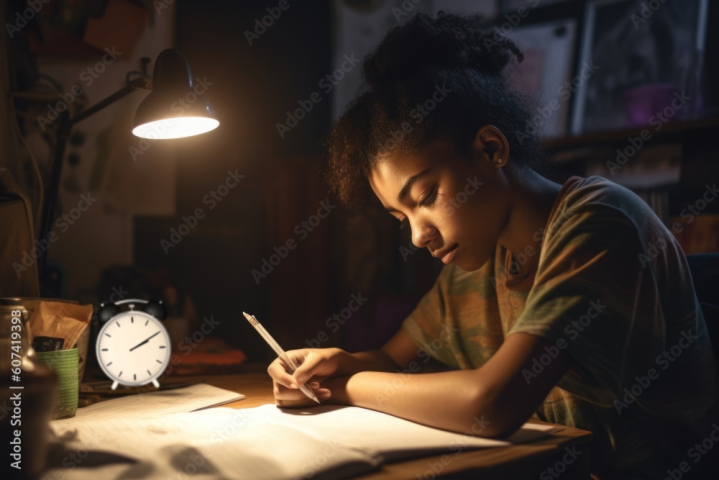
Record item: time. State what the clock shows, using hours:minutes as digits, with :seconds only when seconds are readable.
2:10
